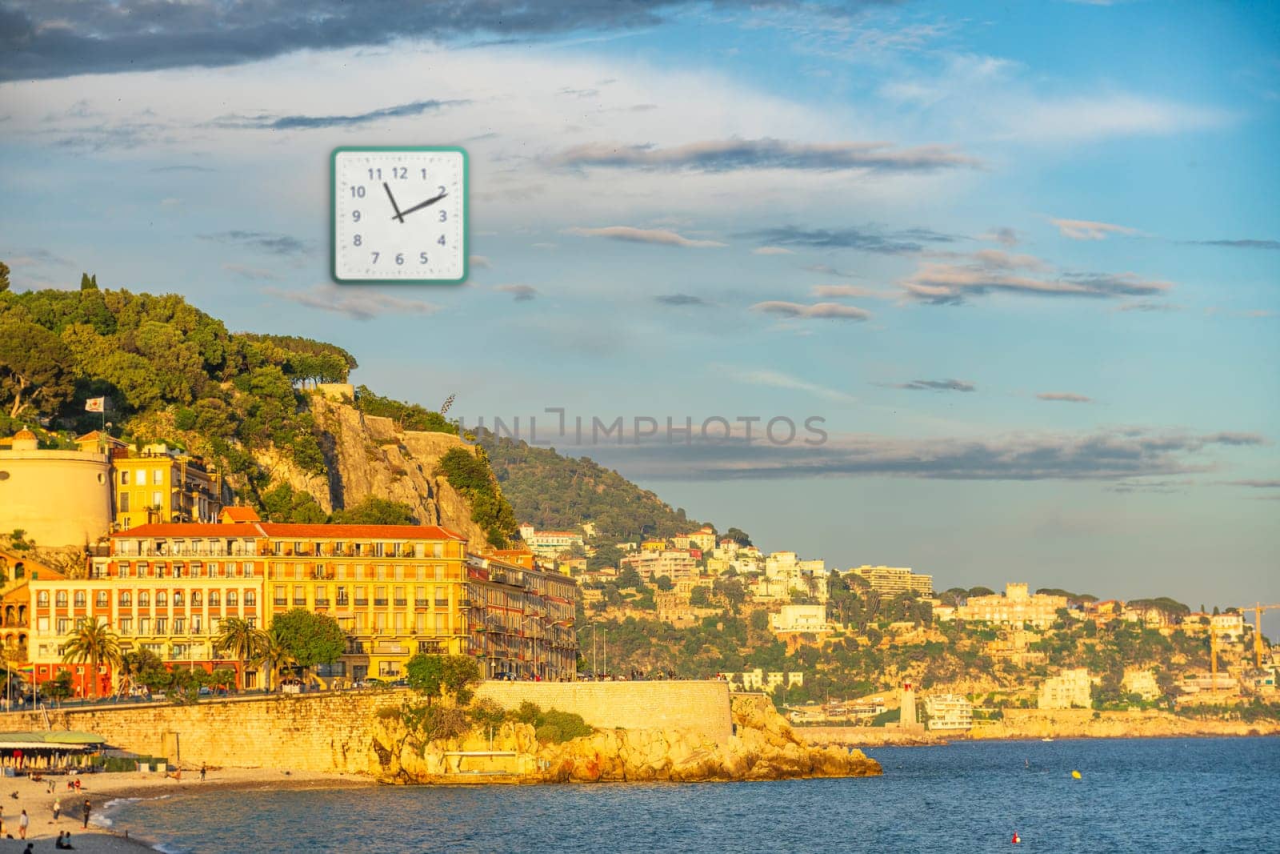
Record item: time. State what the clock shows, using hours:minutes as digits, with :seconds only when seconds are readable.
11:11
